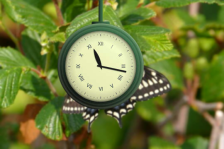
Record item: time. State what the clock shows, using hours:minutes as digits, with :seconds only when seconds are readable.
11:17
